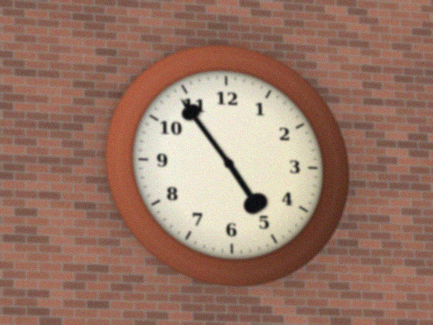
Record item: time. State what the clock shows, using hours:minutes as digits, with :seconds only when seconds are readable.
4:54
